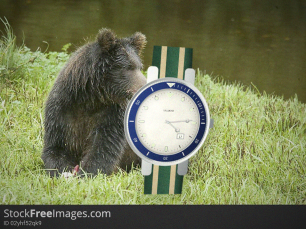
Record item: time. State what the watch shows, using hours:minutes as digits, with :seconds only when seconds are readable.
4:14
